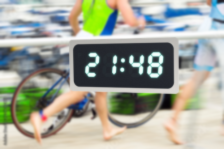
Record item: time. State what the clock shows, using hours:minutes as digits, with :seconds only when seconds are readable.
21:48
